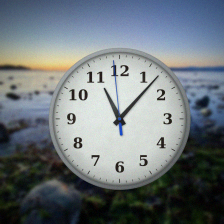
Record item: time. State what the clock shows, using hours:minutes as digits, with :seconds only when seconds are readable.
11:06:59
